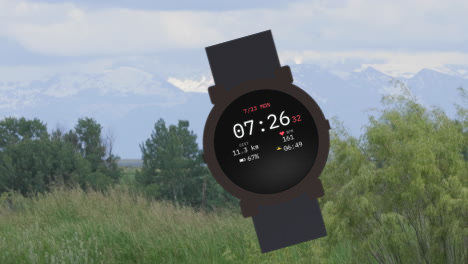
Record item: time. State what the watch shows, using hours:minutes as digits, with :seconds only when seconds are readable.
7:26:32
